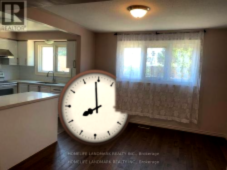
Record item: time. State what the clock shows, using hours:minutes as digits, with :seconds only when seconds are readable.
7:59
